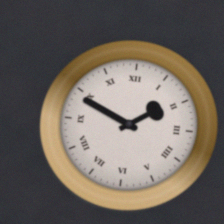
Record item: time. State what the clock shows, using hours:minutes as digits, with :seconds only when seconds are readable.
1:49
